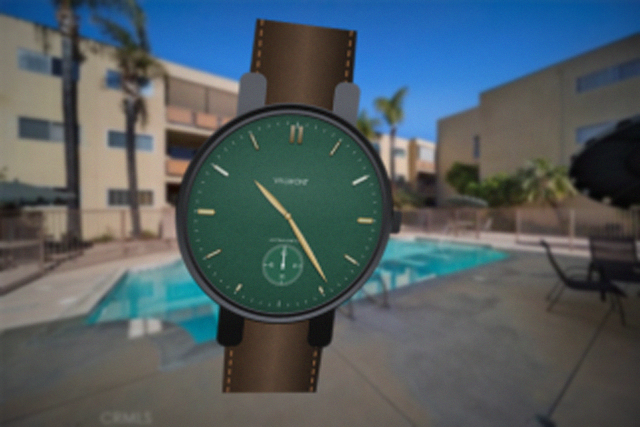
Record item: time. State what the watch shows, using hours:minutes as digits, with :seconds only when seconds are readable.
10:24
